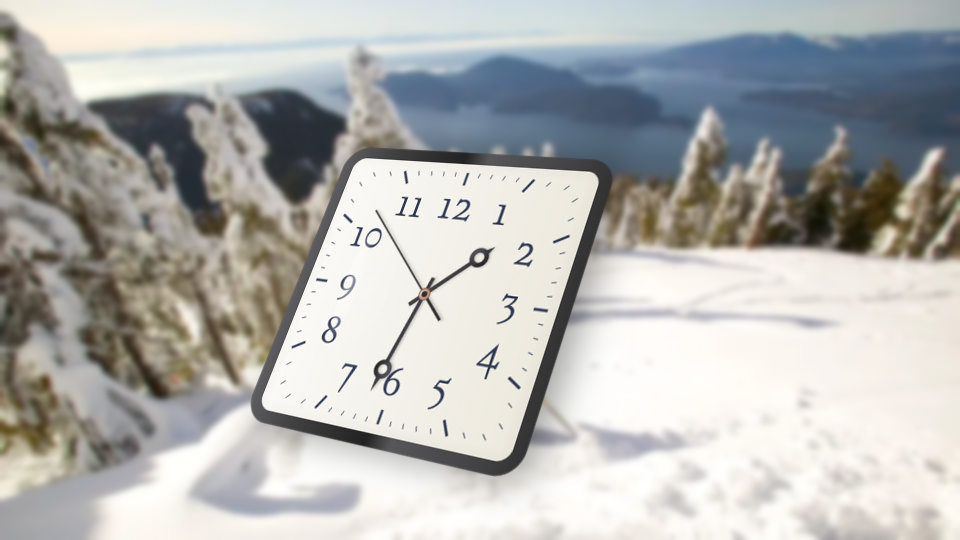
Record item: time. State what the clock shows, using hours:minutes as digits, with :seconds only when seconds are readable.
1:31:52
